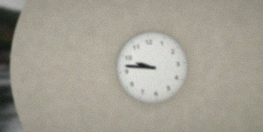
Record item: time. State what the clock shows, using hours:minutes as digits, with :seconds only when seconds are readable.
9:47
